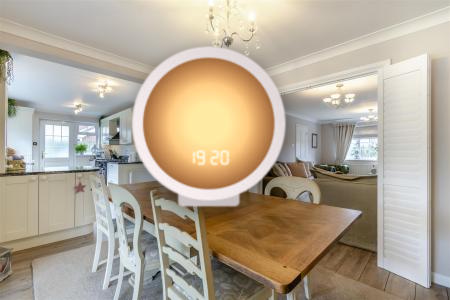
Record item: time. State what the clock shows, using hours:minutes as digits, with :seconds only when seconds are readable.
19:20
